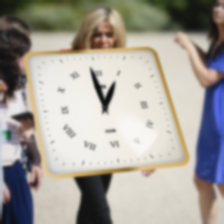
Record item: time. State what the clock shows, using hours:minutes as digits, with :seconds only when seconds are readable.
12:59
